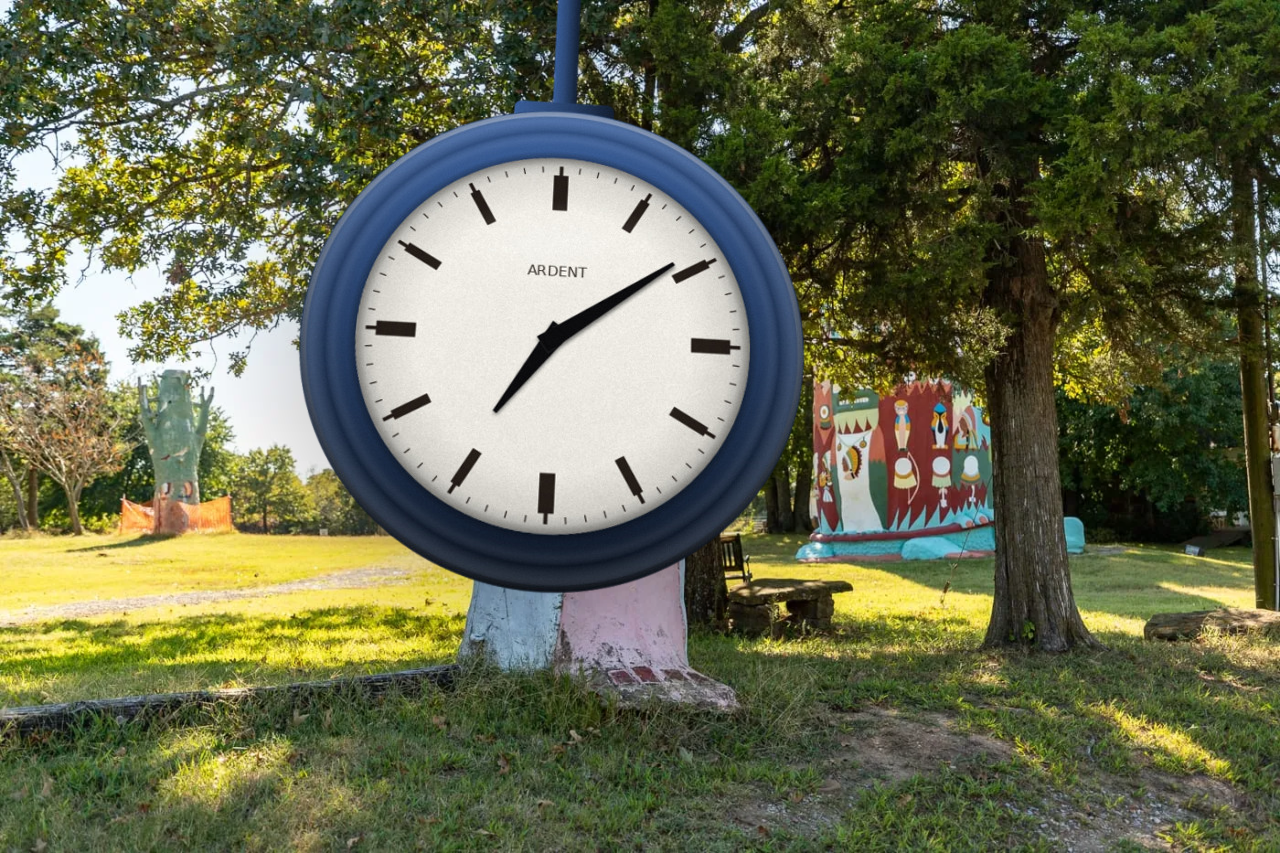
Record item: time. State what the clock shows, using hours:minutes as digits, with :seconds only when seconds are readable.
7:09
